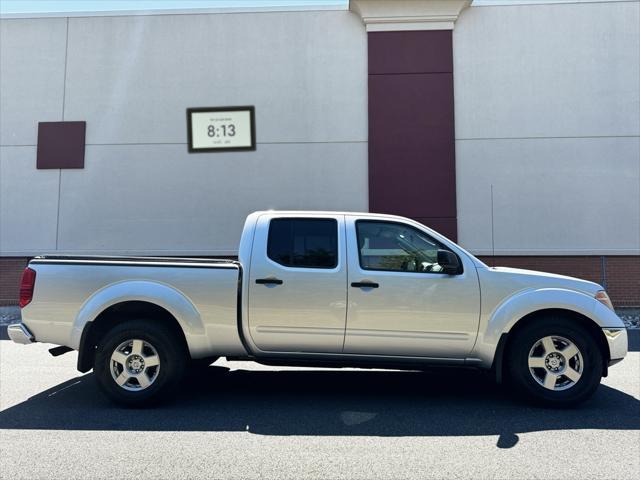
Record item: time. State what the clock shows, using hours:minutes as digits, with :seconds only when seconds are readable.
8:13
